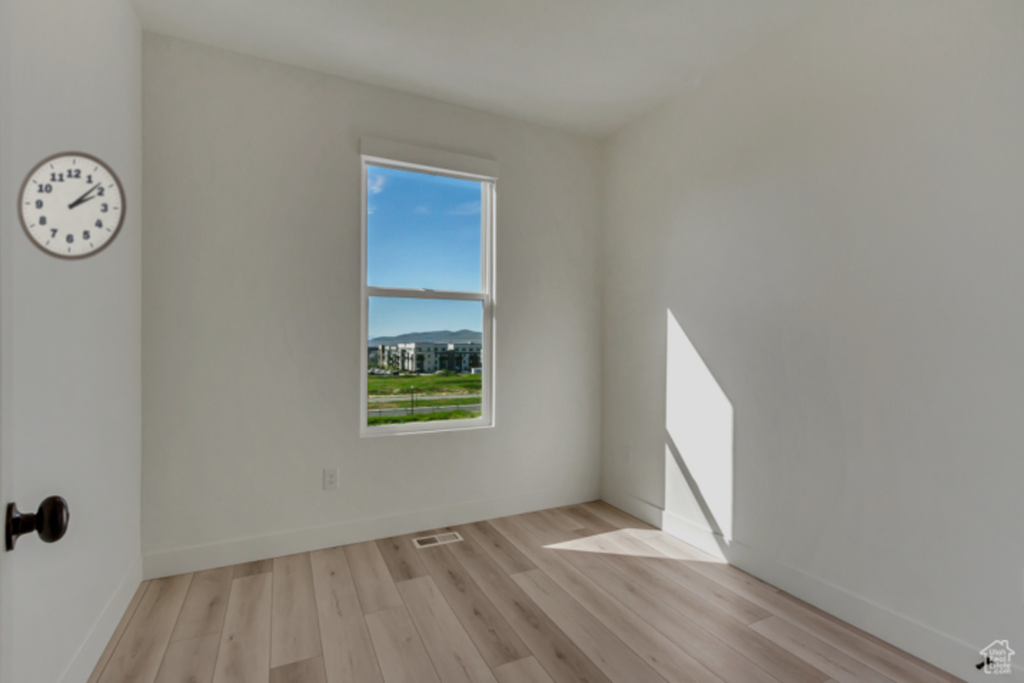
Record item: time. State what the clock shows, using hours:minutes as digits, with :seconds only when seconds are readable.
2:08
